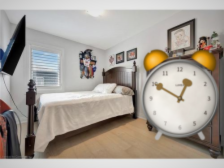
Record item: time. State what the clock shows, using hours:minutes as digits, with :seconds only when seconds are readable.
12:50
